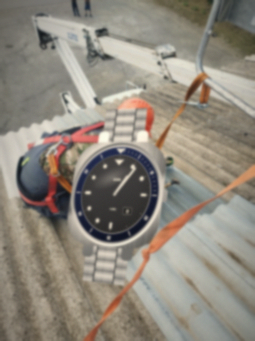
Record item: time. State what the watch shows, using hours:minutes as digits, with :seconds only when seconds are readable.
1:06
